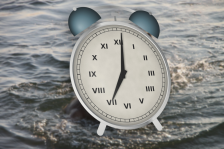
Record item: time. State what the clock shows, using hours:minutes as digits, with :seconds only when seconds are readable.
7:01
